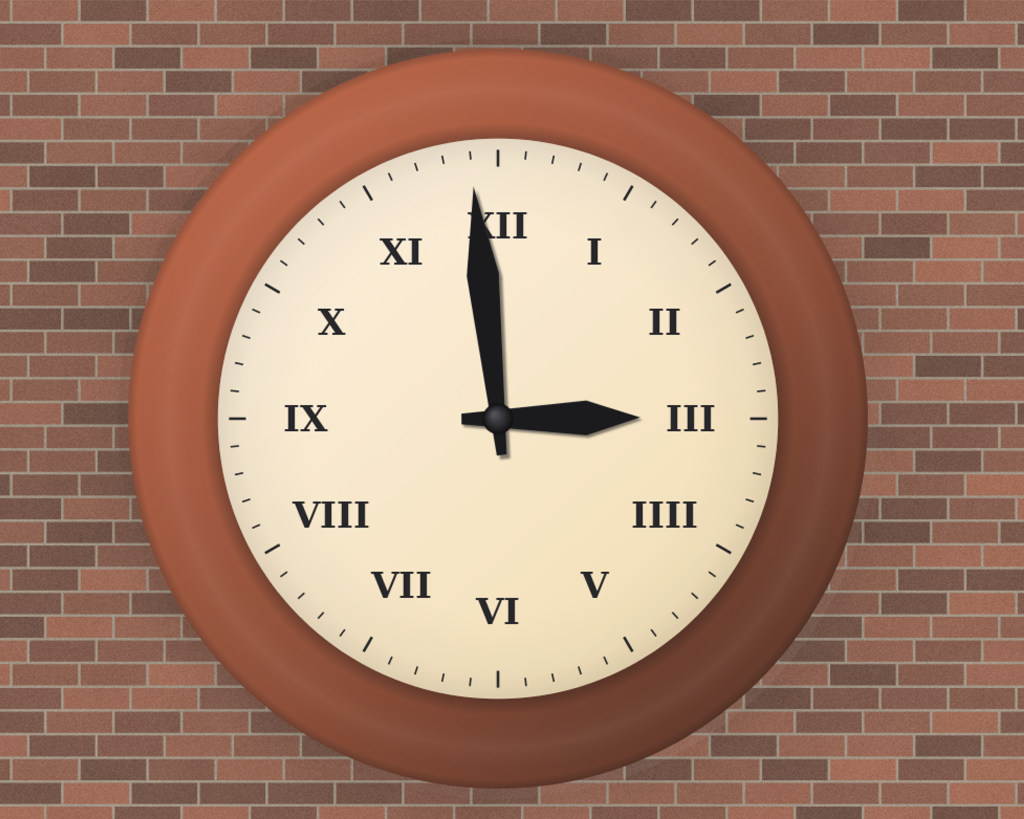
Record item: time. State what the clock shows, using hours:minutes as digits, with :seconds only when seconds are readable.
2:59
